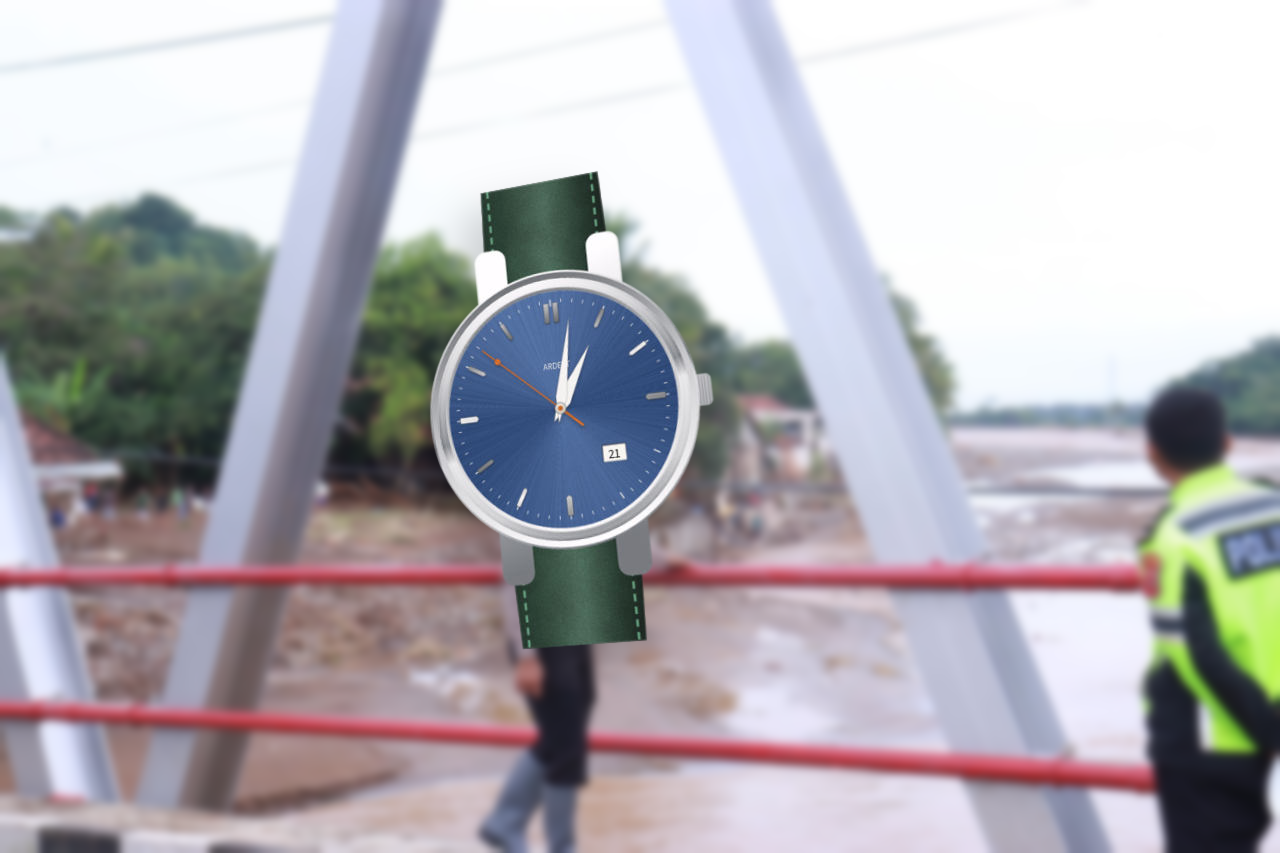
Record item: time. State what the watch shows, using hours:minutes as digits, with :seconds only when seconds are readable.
1:01:52
